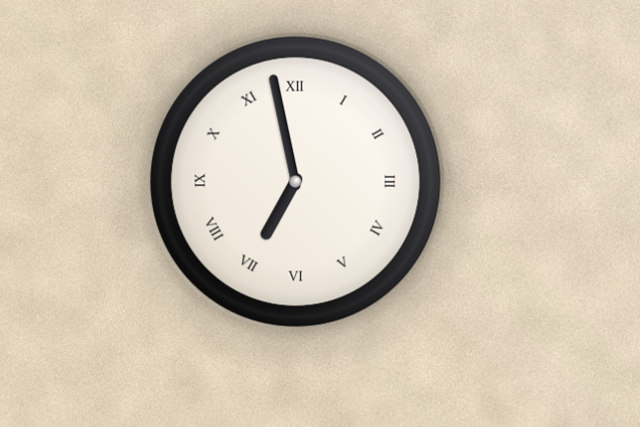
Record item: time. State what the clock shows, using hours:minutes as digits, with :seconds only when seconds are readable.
6:58
